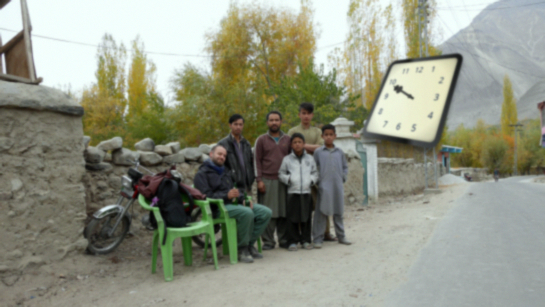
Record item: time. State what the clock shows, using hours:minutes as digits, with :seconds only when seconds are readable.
9:49
